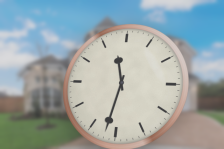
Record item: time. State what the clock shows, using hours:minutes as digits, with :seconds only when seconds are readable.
11:32
